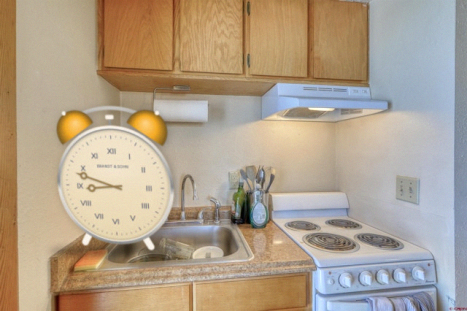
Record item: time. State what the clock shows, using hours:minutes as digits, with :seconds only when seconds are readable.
8:48
